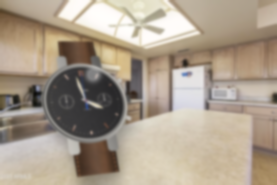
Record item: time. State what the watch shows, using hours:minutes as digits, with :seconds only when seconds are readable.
3:58
